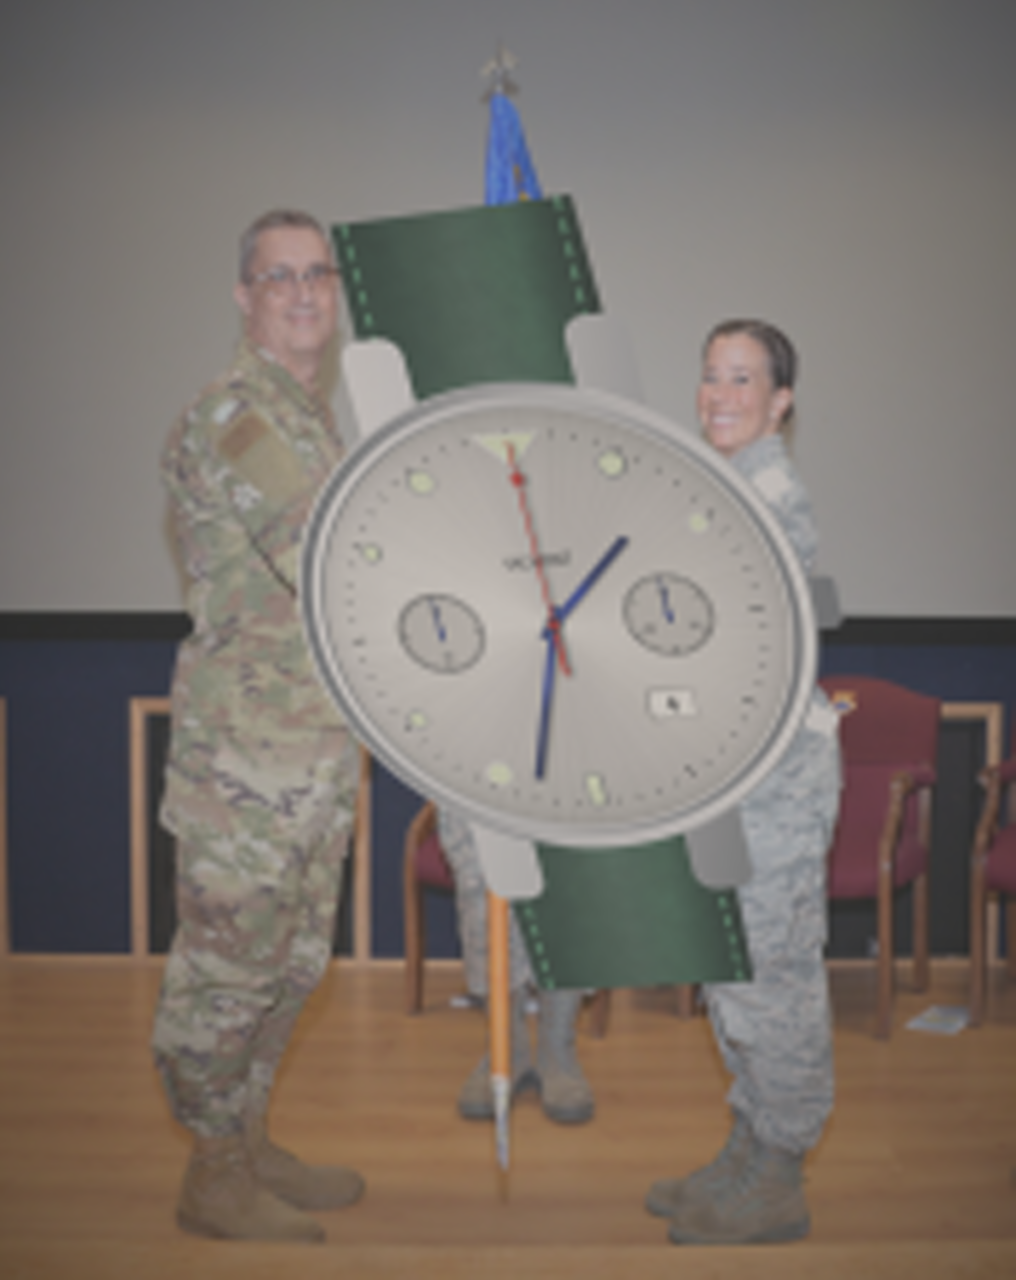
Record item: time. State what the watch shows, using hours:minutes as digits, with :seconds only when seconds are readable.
1:33
